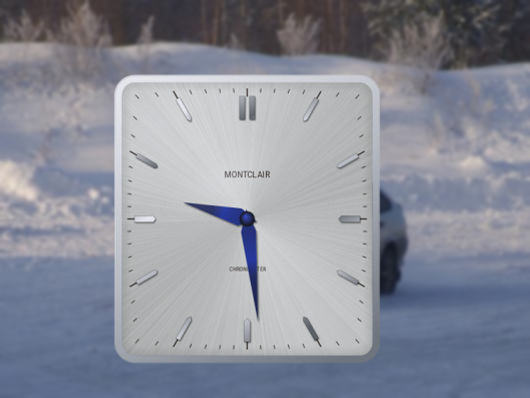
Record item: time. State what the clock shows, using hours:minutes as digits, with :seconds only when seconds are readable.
9:29
